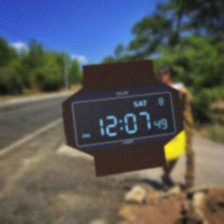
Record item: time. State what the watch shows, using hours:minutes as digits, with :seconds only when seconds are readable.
12:07
